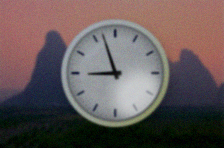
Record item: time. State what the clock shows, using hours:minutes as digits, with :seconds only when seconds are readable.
8:57
